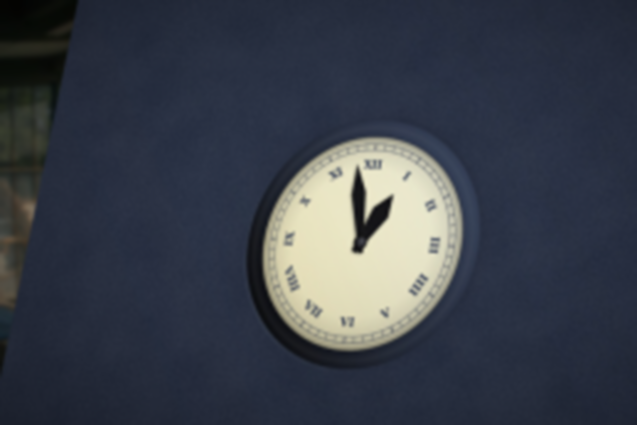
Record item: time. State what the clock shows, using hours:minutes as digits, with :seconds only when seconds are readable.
12:58
